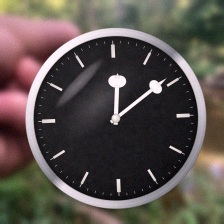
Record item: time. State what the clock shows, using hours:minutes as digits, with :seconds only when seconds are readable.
12:09
